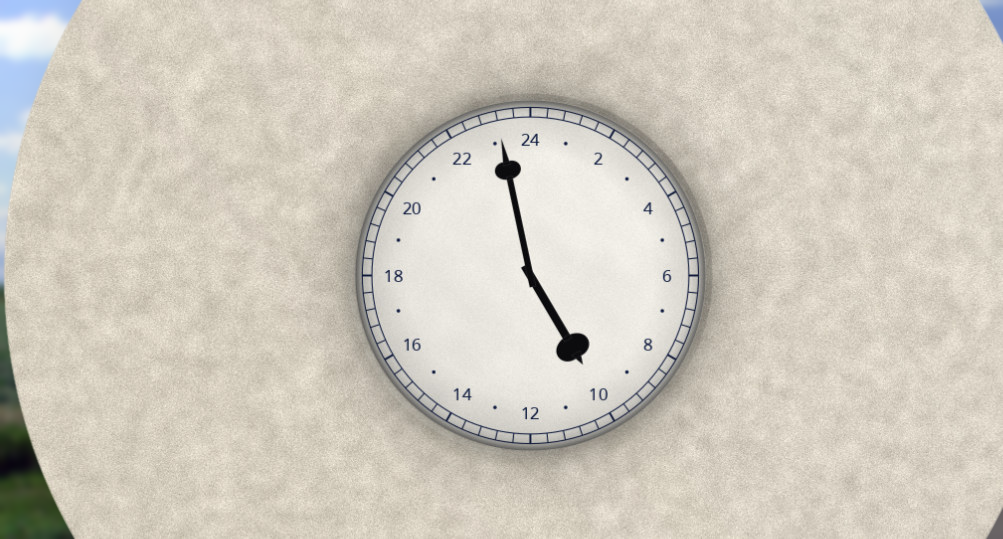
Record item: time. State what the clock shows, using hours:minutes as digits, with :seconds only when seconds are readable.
9:58
